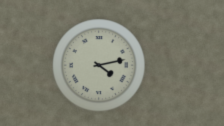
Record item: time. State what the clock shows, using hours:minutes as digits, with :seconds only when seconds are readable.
4:13
